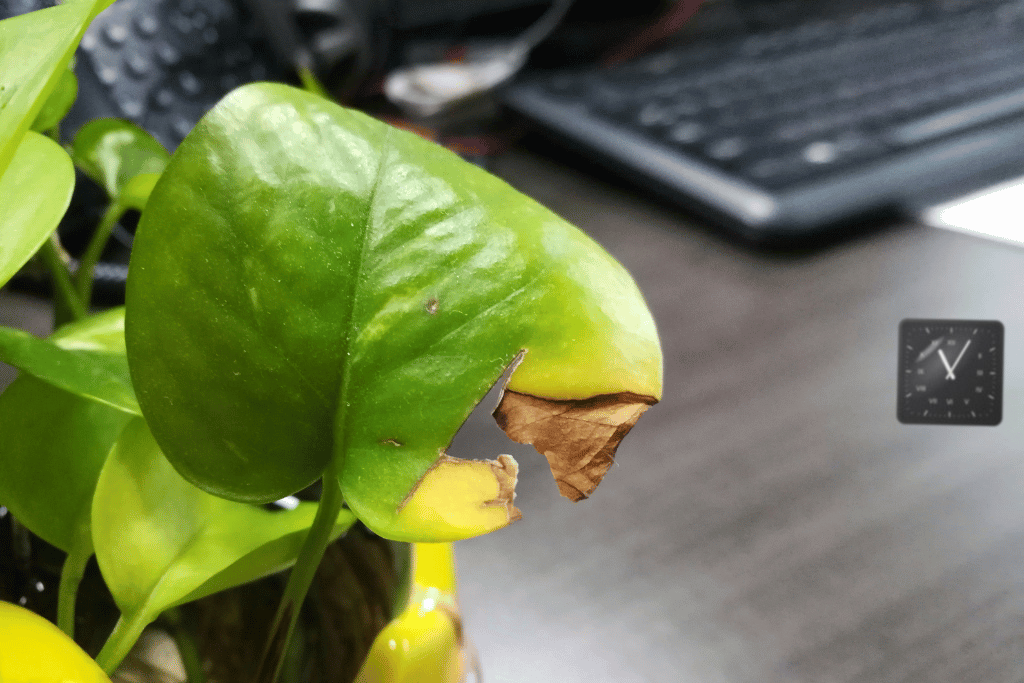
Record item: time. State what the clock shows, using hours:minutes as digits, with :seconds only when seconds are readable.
11:05
